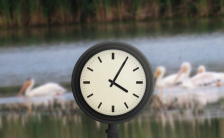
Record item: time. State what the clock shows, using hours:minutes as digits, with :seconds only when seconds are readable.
4:05
